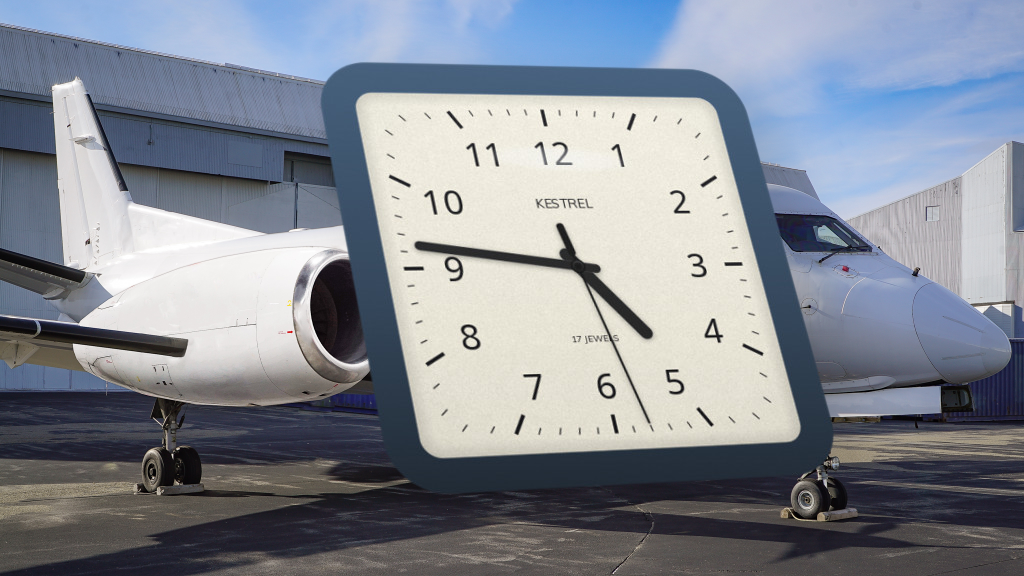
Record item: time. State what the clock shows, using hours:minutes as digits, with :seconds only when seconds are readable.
4:46:28
